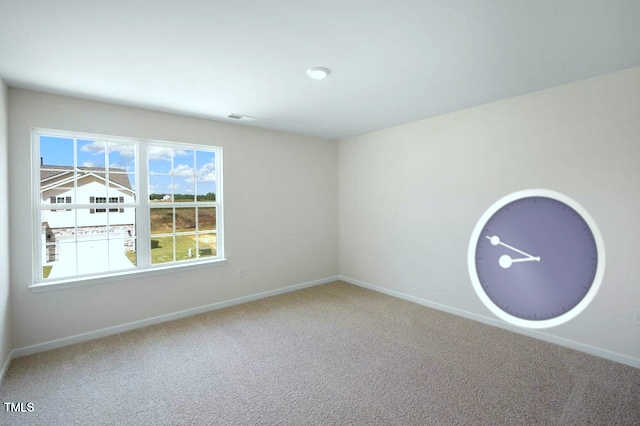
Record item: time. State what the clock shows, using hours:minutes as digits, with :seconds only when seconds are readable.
8:49
